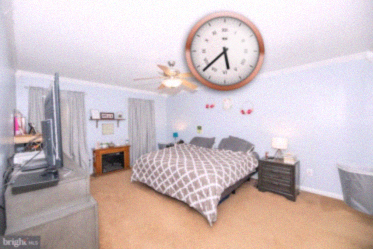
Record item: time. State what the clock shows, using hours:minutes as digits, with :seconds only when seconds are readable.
5:38
